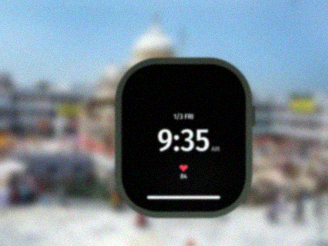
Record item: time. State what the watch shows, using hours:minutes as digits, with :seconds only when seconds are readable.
9:35
